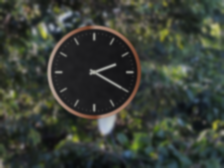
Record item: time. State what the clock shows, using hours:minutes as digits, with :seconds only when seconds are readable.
2:20
